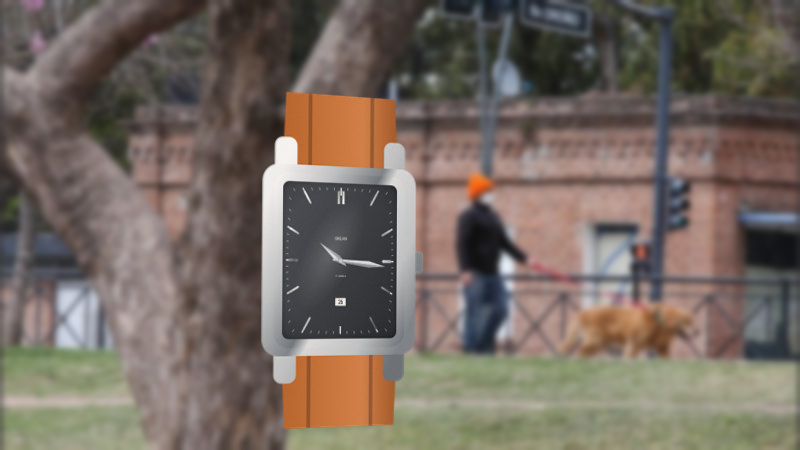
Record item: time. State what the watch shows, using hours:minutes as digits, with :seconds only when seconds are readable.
10:16
